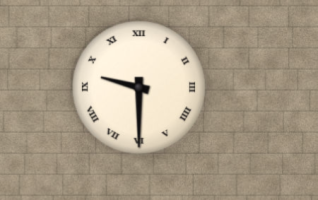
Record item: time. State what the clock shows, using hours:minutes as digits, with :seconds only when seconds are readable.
9:30
